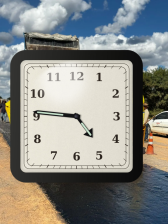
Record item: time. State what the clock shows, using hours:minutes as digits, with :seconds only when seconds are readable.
4:46
